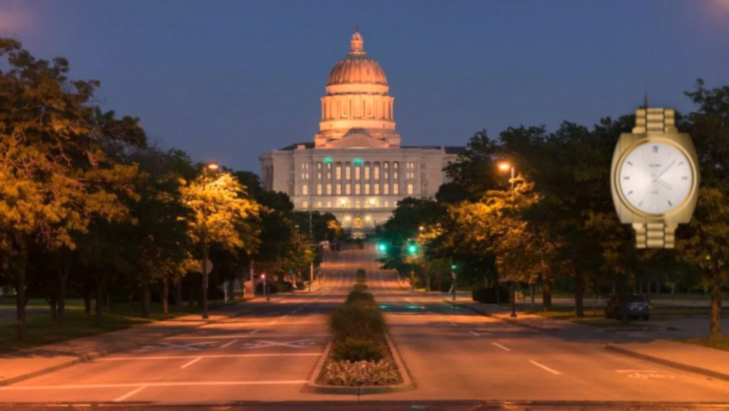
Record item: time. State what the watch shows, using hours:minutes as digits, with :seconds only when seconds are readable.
4:08
